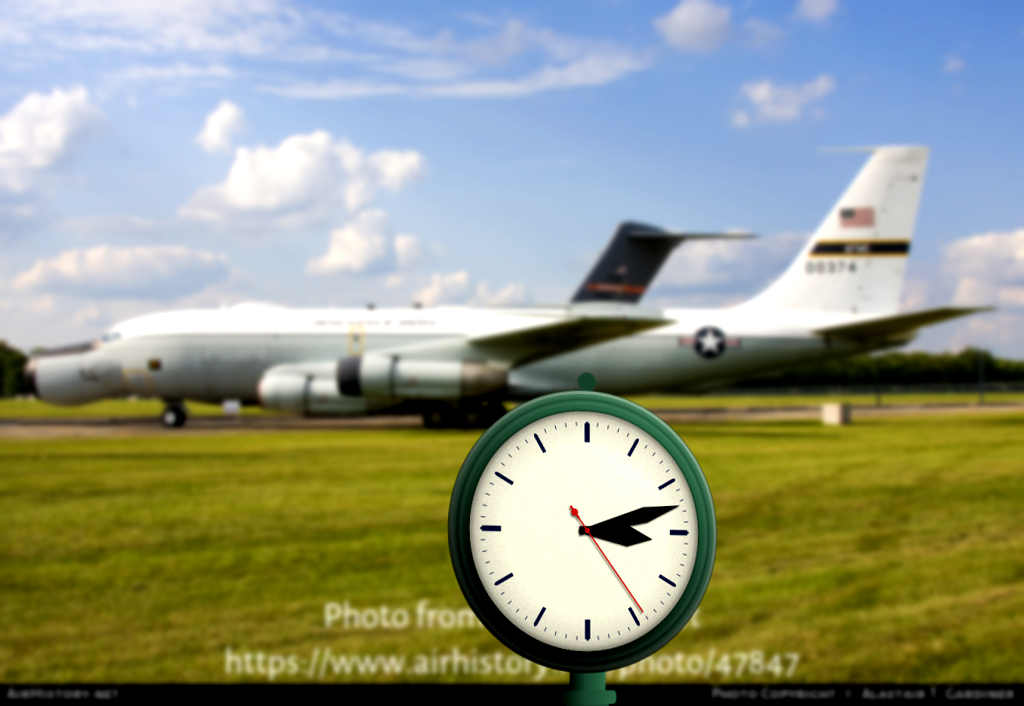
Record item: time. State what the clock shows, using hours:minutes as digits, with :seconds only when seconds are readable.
3:12:24
